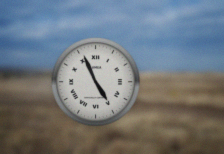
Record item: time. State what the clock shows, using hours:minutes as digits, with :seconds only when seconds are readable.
4:56
